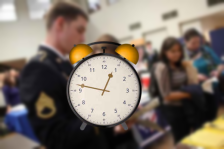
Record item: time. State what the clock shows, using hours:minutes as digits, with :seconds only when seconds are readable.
12:47
